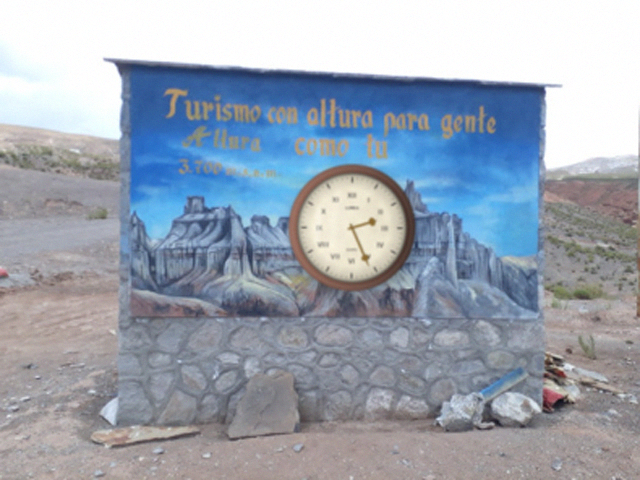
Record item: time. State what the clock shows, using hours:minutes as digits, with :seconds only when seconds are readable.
2:26
